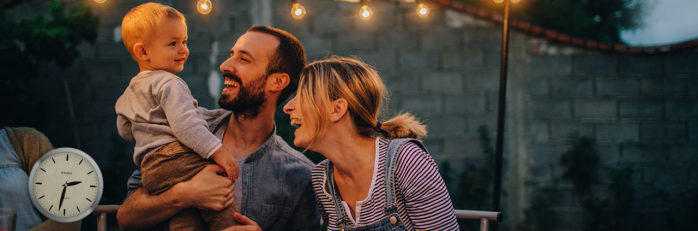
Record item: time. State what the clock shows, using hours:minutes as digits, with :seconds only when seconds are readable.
2:32
